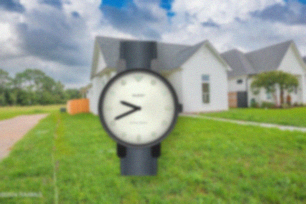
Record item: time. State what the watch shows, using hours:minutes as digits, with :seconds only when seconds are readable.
9:41
